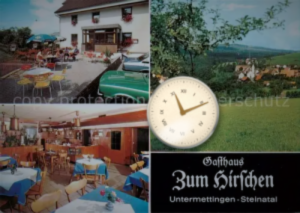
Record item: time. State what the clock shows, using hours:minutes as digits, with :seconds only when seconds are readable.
11:11
